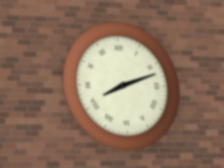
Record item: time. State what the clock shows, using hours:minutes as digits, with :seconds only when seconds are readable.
8:12
